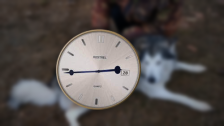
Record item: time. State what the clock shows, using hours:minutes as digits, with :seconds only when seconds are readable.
2:44
